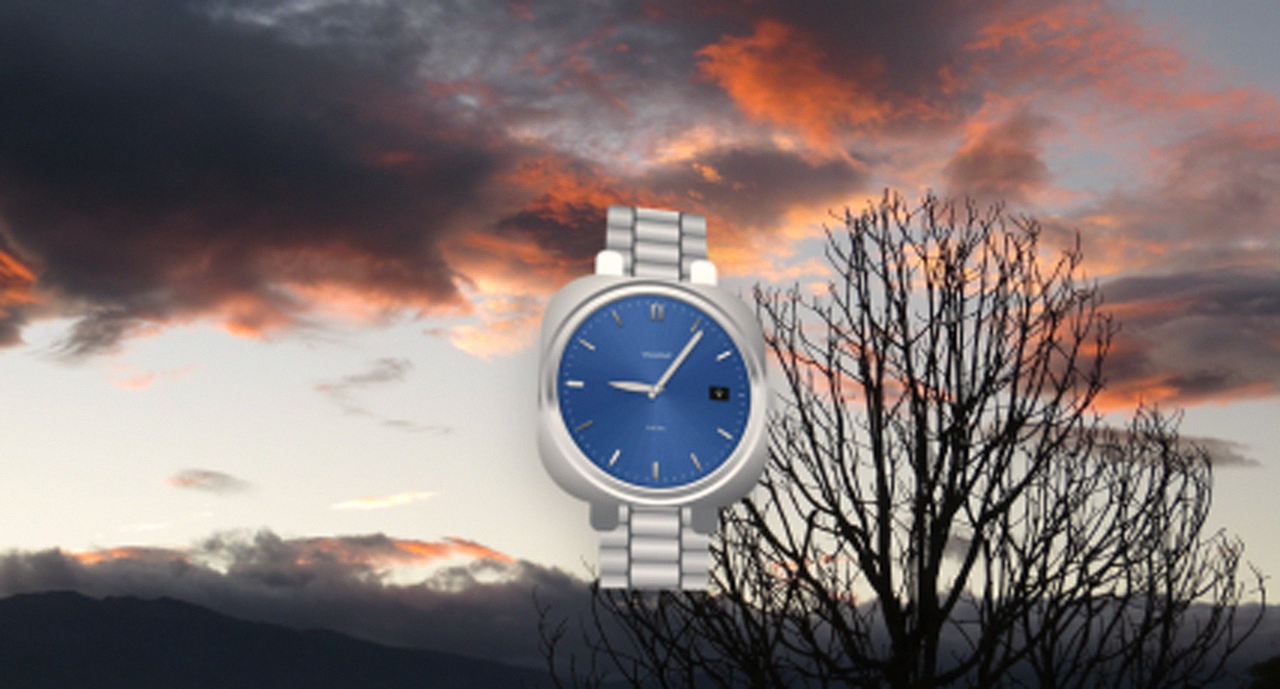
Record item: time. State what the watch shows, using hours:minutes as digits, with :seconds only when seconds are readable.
9:06
